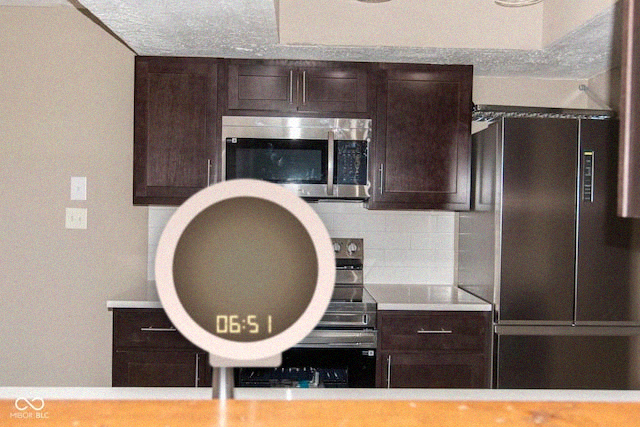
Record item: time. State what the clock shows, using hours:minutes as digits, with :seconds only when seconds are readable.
6:51
